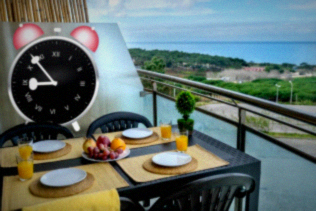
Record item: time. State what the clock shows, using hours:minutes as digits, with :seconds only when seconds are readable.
8:53
